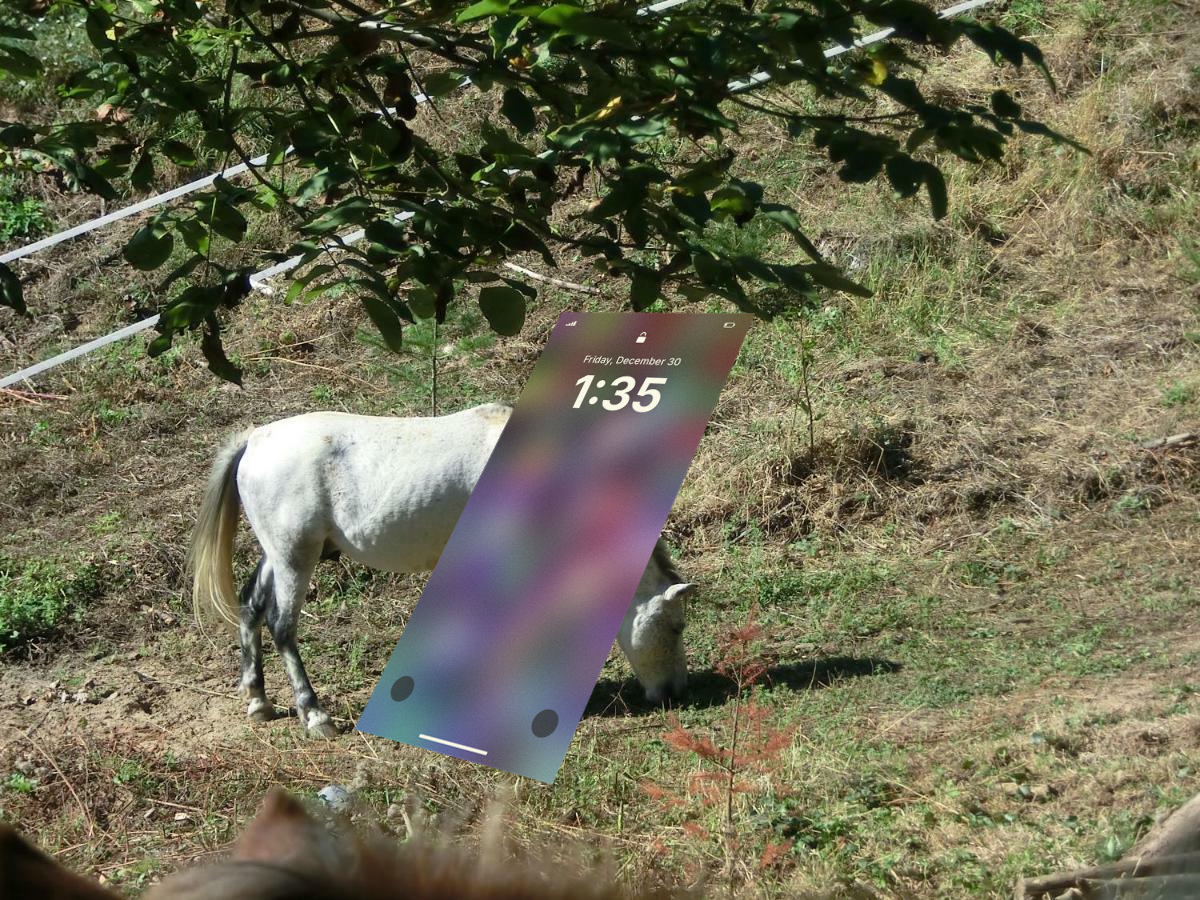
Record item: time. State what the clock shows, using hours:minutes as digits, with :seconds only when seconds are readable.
1:35
